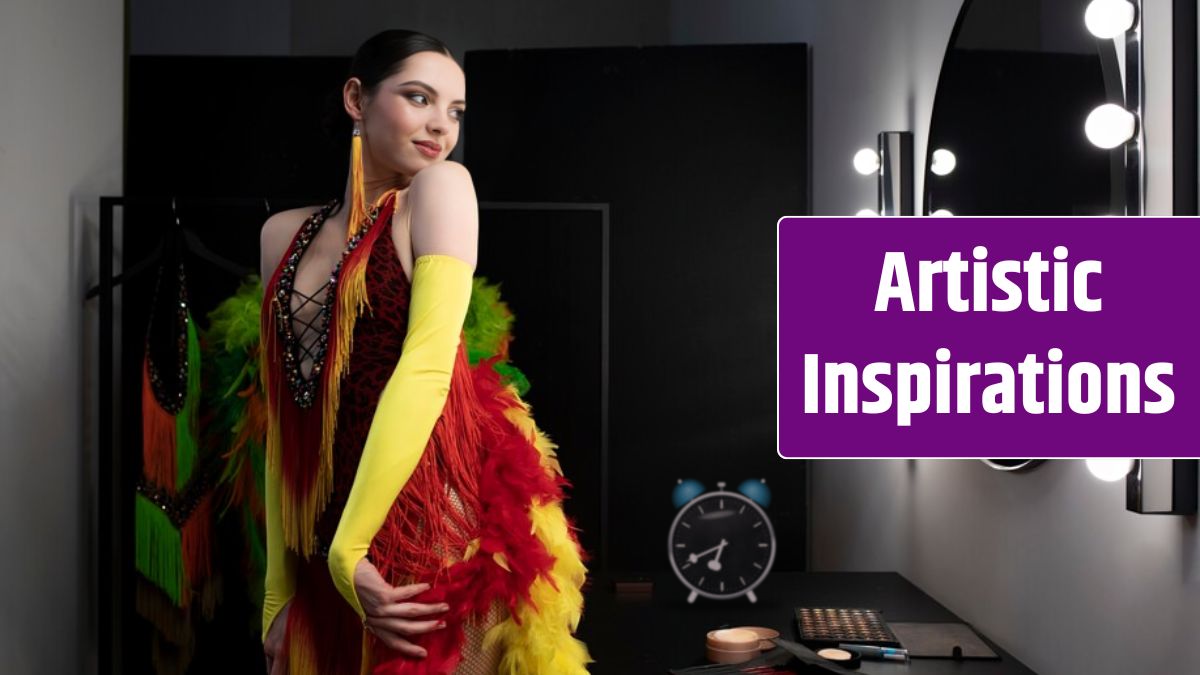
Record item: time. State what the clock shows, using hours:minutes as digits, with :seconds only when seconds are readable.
6:41
